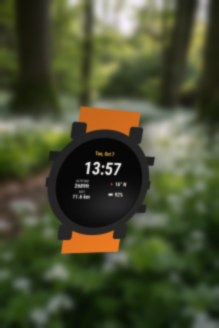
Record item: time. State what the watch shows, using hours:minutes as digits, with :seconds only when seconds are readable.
13:57
